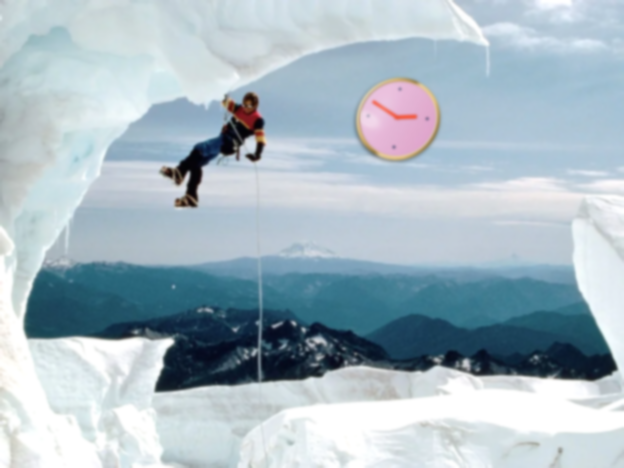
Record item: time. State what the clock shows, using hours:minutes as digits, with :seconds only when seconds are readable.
2:50
